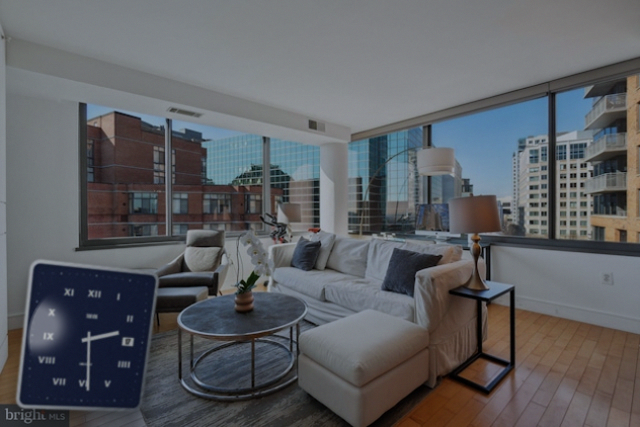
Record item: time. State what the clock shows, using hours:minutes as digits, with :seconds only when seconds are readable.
2:29
